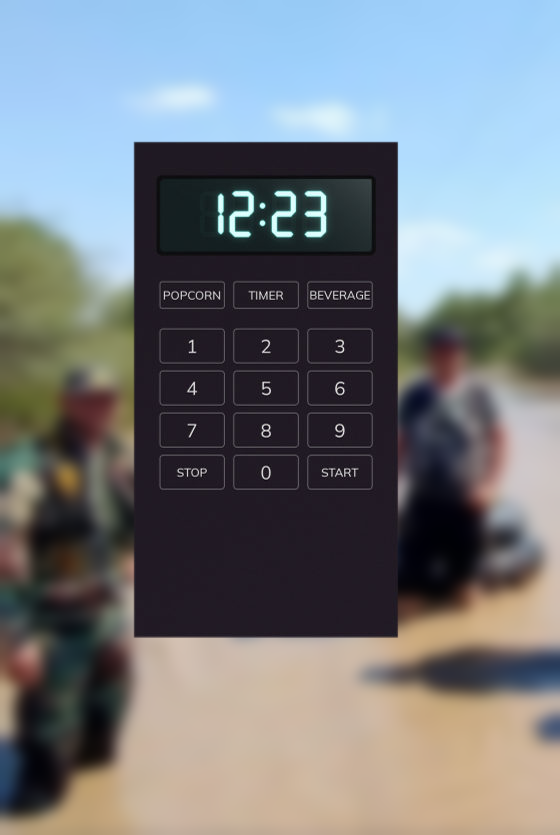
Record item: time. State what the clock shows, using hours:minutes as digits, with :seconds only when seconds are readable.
12:23
